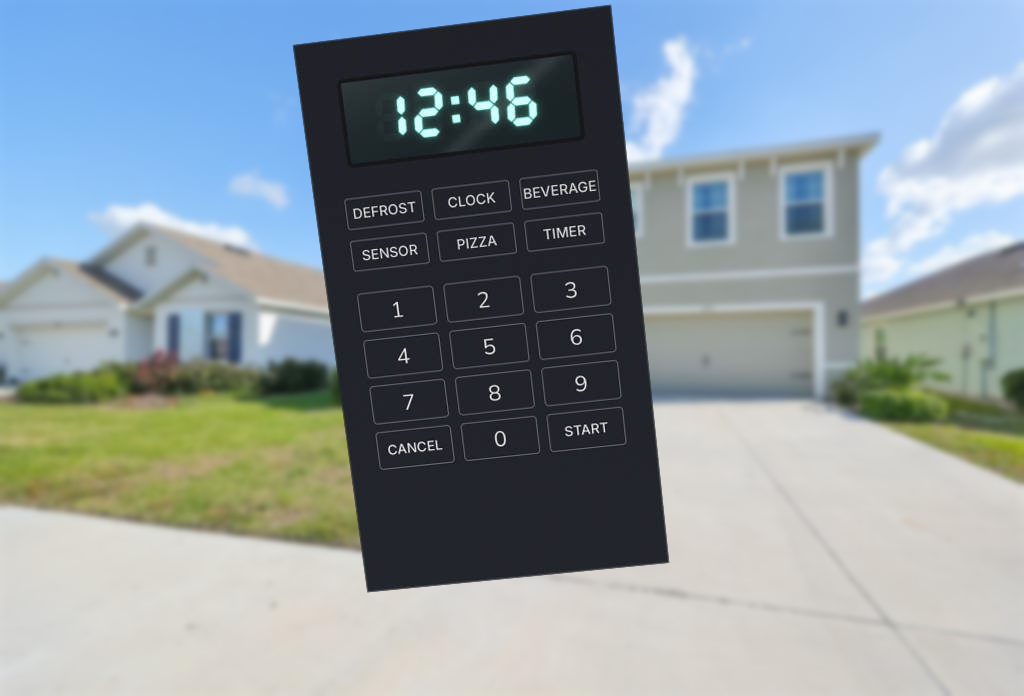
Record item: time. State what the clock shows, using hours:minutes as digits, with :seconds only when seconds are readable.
12:46
